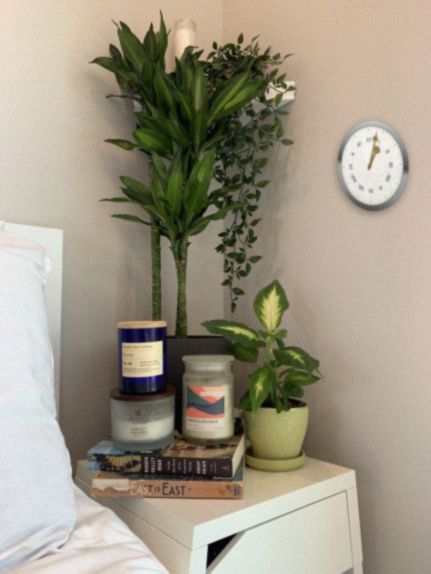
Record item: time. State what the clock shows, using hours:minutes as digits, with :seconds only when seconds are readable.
1:03
